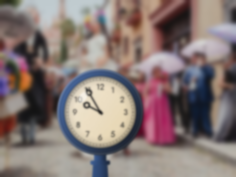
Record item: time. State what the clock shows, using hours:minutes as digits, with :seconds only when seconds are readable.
9:55
